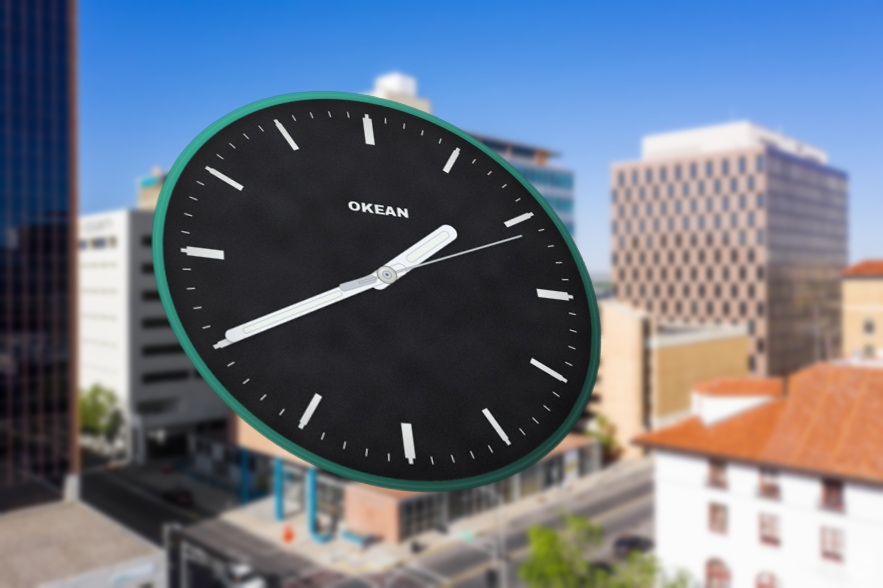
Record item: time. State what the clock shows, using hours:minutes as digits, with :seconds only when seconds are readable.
1:40:11
